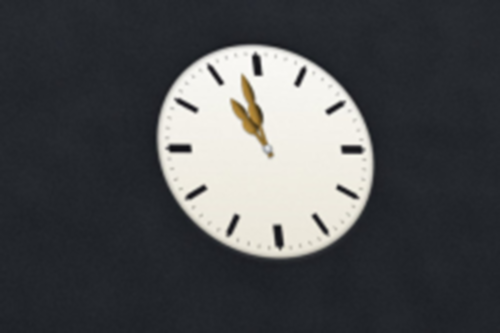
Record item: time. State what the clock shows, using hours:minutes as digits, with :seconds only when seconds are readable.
10:58
